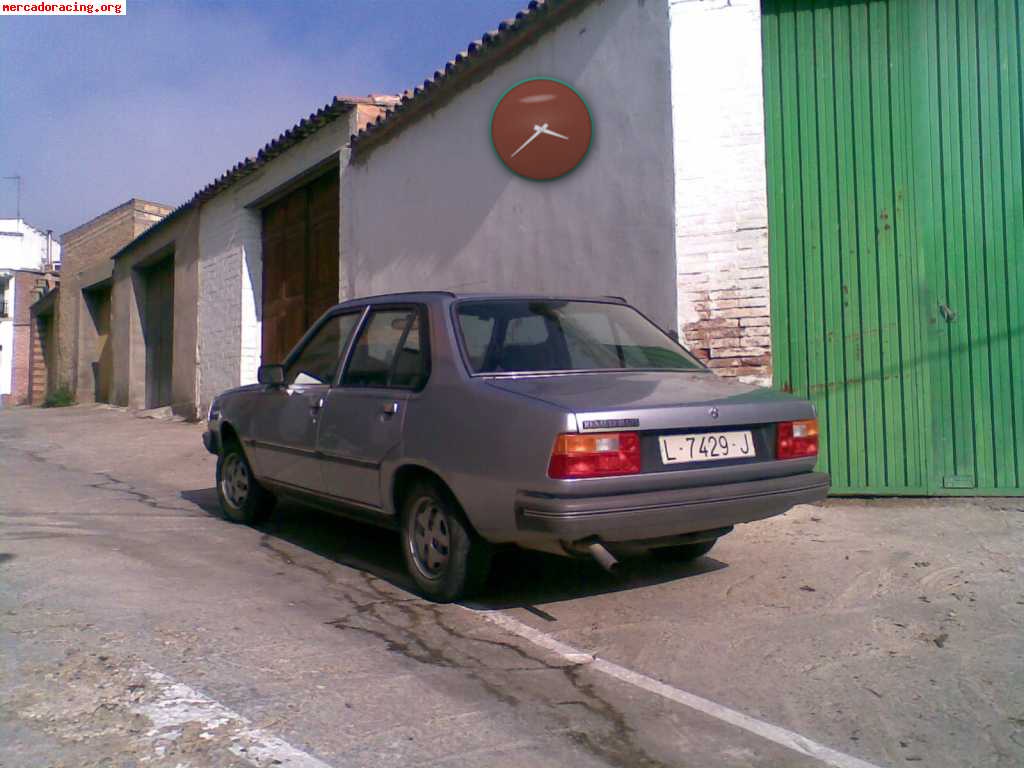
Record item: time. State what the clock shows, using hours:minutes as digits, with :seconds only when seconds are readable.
3:38
